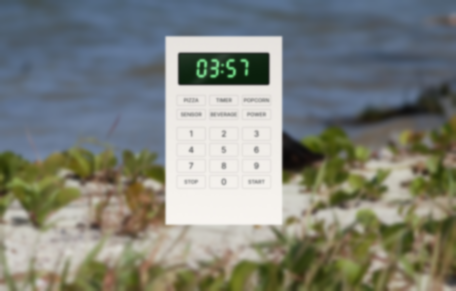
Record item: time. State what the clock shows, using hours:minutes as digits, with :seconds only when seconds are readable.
3:57
